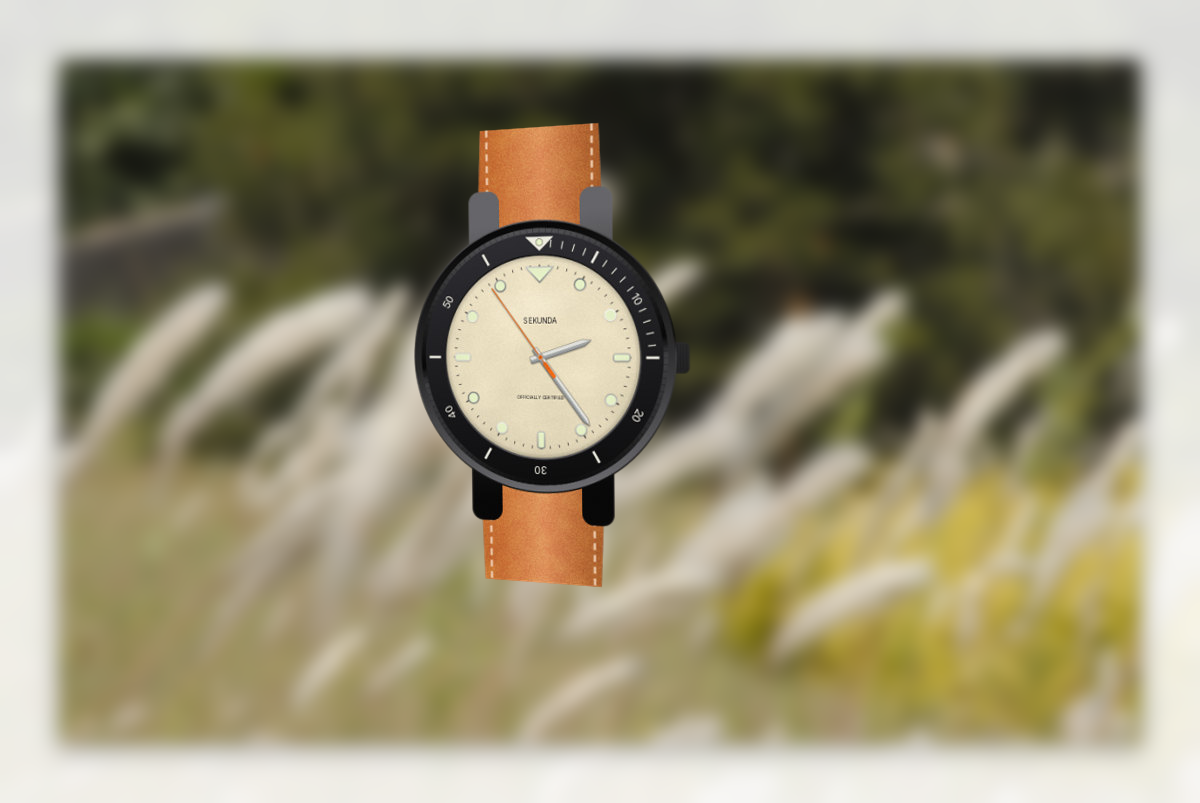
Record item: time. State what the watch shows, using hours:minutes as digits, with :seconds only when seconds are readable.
2:23:54
